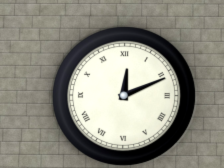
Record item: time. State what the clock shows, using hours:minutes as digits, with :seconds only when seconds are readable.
12:11
